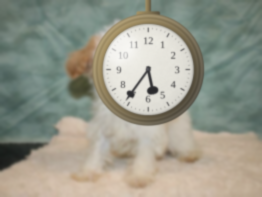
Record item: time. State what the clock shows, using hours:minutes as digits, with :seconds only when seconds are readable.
5:36
